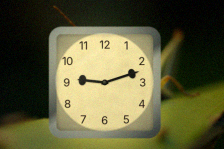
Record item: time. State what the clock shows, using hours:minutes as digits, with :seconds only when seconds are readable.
9:12
